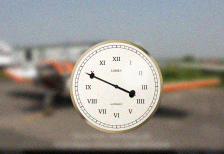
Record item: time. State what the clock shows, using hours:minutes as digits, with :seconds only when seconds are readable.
3:49
